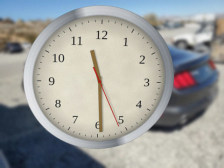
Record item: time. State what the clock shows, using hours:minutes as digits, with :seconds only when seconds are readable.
11:29:26
